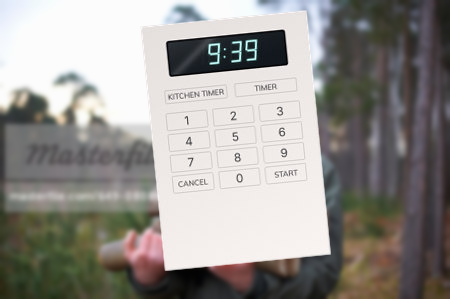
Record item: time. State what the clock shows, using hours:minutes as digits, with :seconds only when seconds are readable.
9:39
